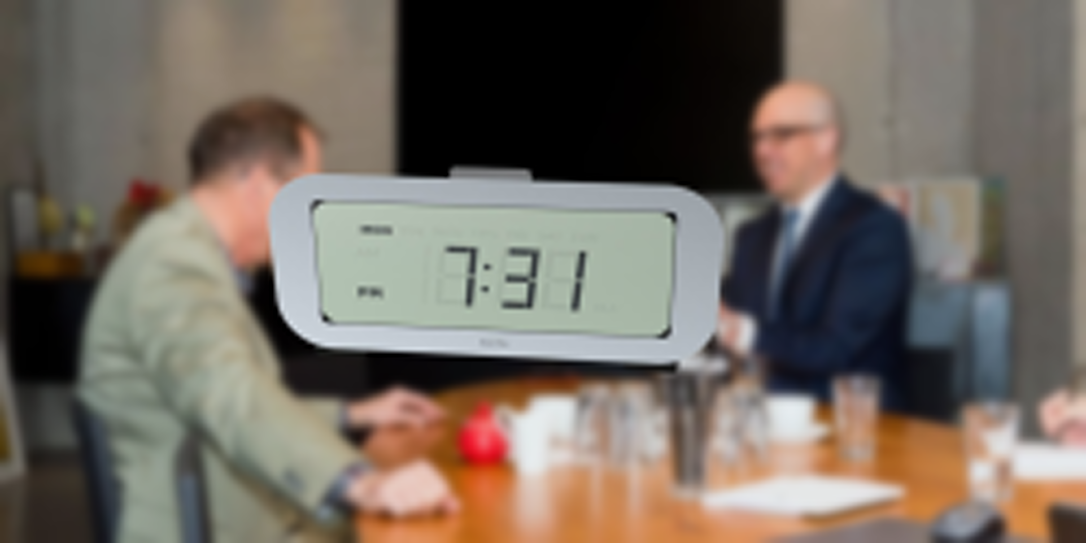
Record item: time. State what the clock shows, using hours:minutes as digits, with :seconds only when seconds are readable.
7:31
